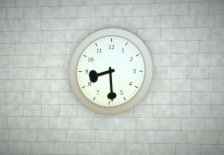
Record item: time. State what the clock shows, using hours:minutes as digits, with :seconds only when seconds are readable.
8:29
